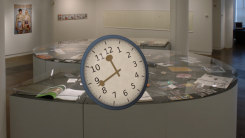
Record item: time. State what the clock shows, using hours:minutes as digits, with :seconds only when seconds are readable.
11:43
